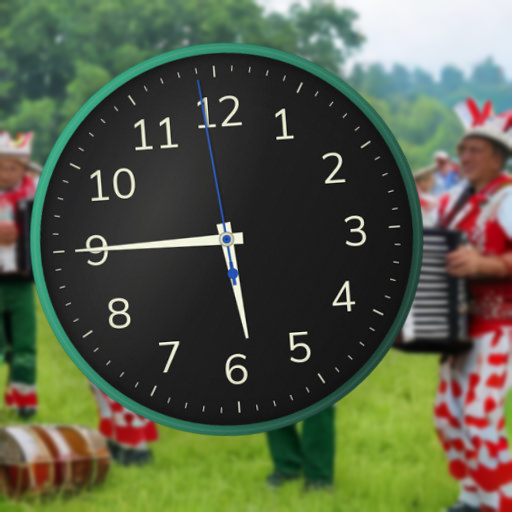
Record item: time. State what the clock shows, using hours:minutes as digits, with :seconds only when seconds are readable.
5:44:59
